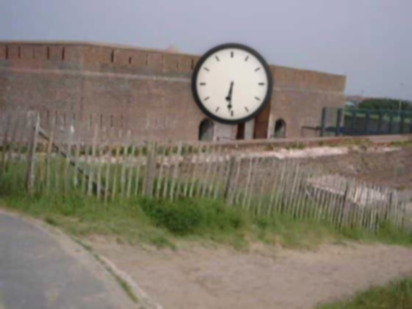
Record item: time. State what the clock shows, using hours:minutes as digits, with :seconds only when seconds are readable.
6:31
